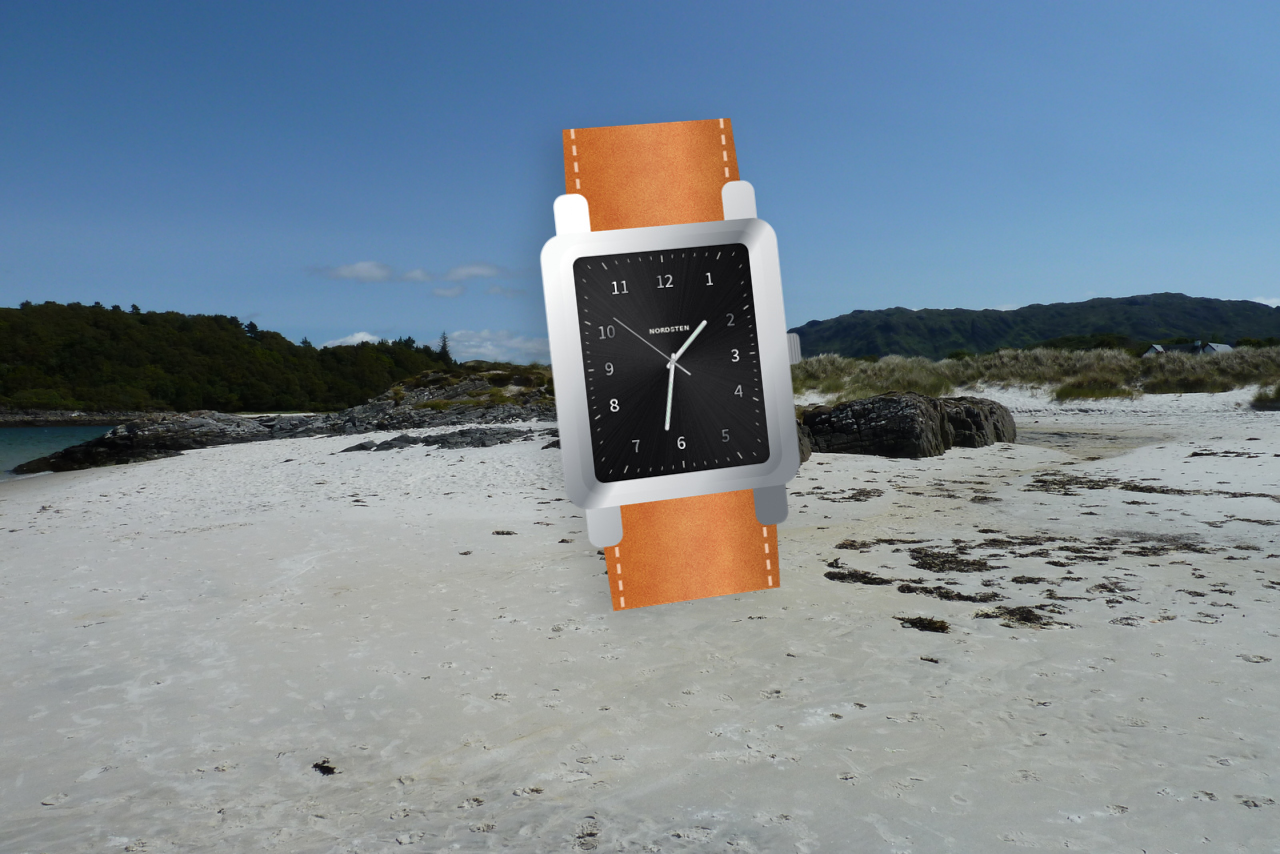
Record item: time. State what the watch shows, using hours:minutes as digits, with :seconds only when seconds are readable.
1:31:52
